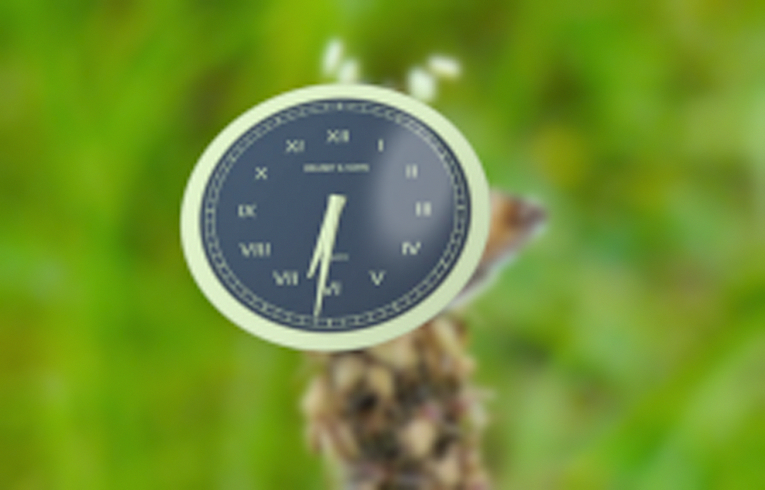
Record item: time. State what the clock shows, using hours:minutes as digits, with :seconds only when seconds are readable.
6:31
